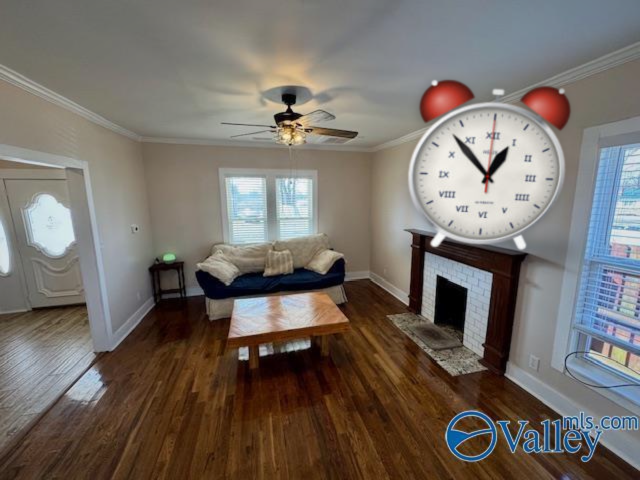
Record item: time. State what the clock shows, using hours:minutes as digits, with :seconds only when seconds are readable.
12:53:00
